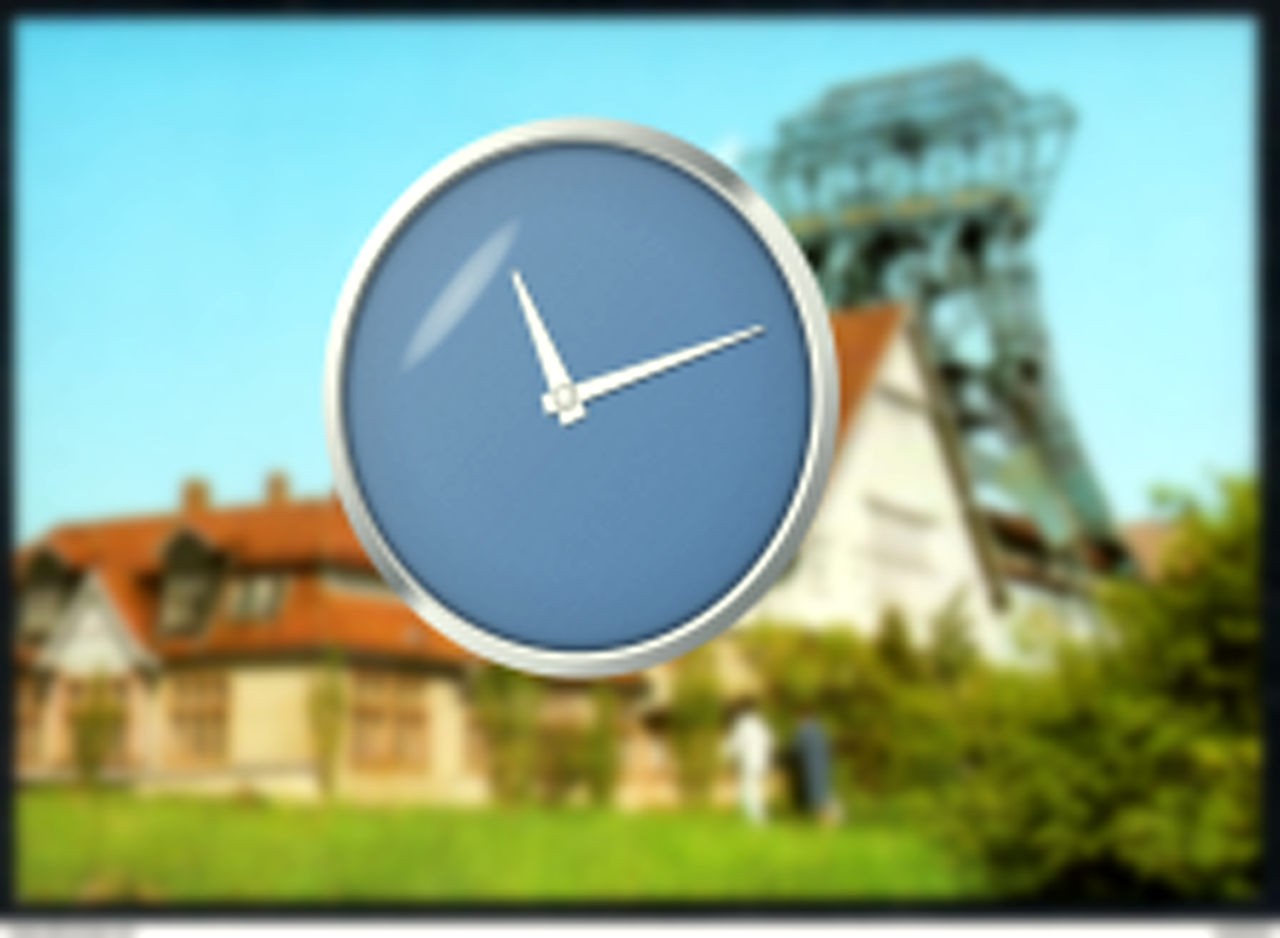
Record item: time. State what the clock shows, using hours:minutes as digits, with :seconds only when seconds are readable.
11:12
